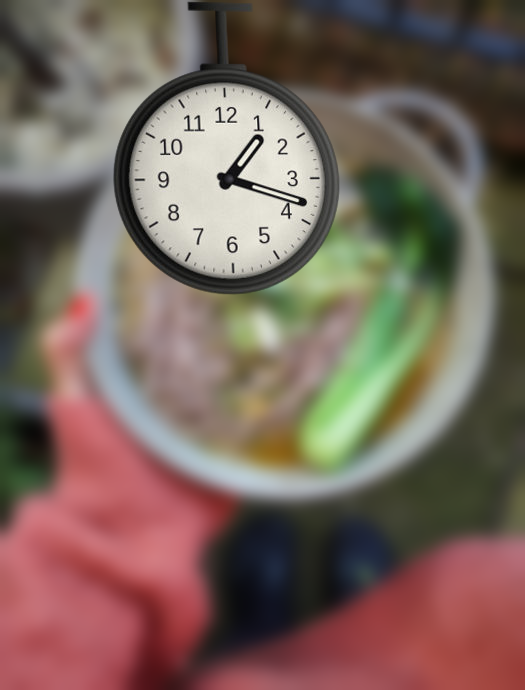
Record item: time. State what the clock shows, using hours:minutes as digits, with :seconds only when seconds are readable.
1:18
